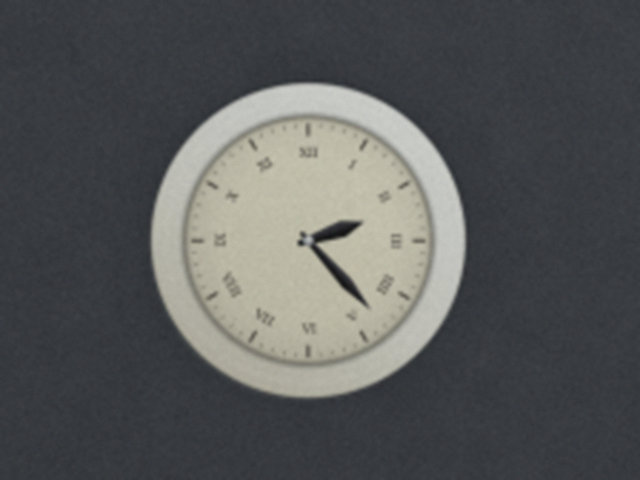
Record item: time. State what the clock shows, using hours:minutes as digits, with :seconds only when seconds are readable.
2:23
